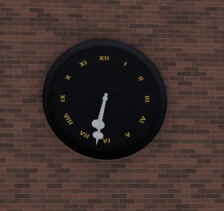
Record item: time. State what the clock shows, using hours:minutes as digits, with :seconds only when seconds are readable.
6:32
